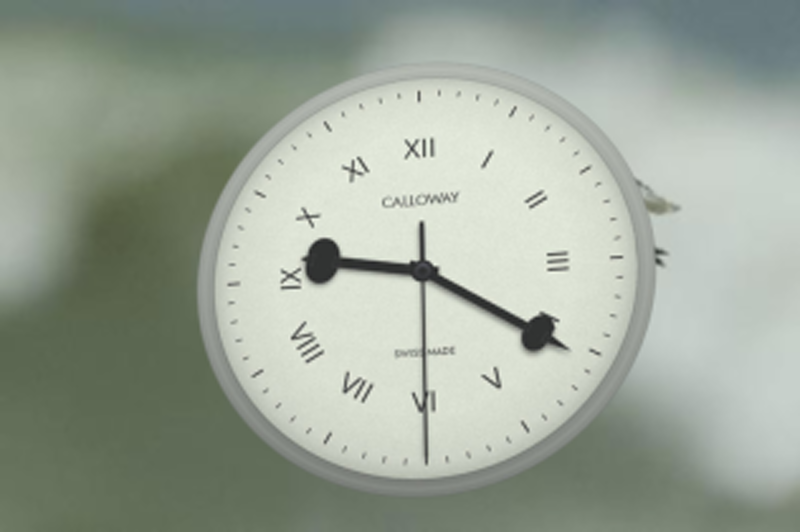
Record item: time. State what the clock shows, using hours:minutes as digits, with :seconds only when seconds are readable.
9:20:30
